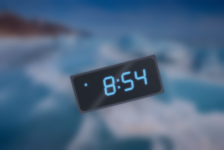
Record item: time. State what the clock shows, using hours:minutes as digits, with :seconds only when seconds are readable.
8:54
